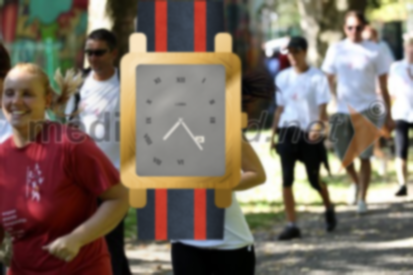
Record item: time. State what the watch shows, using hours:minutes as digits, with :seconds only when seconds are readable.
7:24
